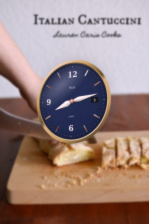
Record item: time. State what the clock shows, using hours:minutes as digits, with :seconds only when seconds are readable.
8:13
